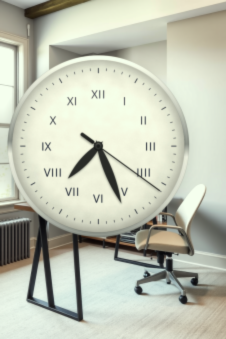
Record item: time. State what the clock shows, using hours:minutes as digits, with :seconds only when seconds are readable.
7:26:21
